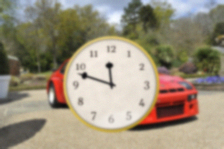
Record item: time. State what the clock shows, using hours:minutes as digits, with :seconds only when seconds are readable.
11:48
